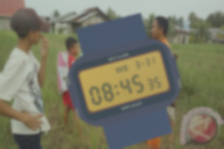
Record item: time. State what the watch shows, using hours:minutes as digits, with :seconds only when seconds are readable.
8:45
